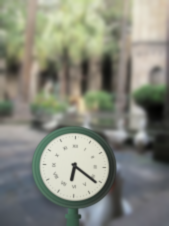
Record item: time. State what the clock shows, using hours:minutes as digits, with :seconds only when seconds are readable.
6:21
